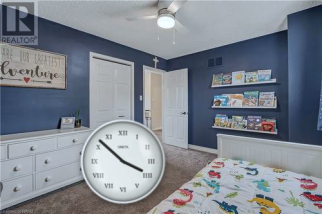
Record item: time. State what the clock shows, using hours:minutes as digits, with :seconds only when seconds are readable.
3:52
